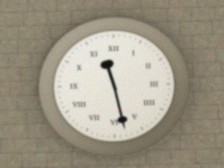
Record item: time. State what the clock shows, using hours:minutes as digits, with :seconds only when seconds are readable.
11:28
